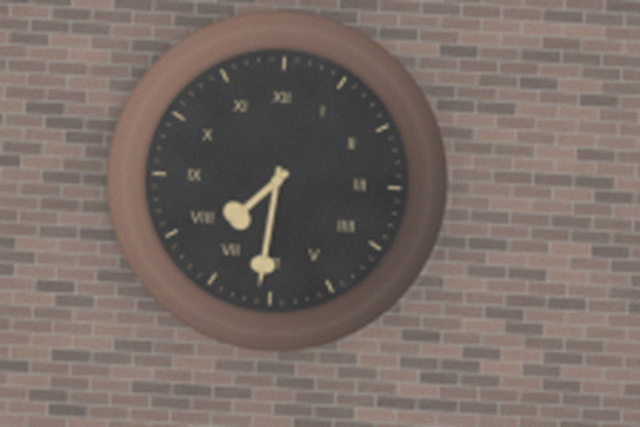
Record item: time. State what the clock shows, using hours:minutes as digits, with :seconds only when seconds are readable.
7:31
